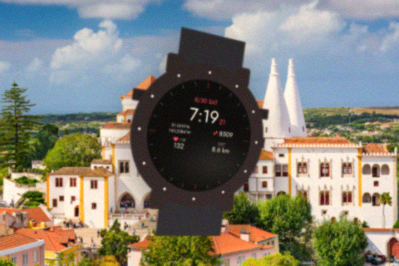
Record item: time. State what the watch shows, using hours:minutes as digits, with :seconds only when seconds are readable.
7:19
